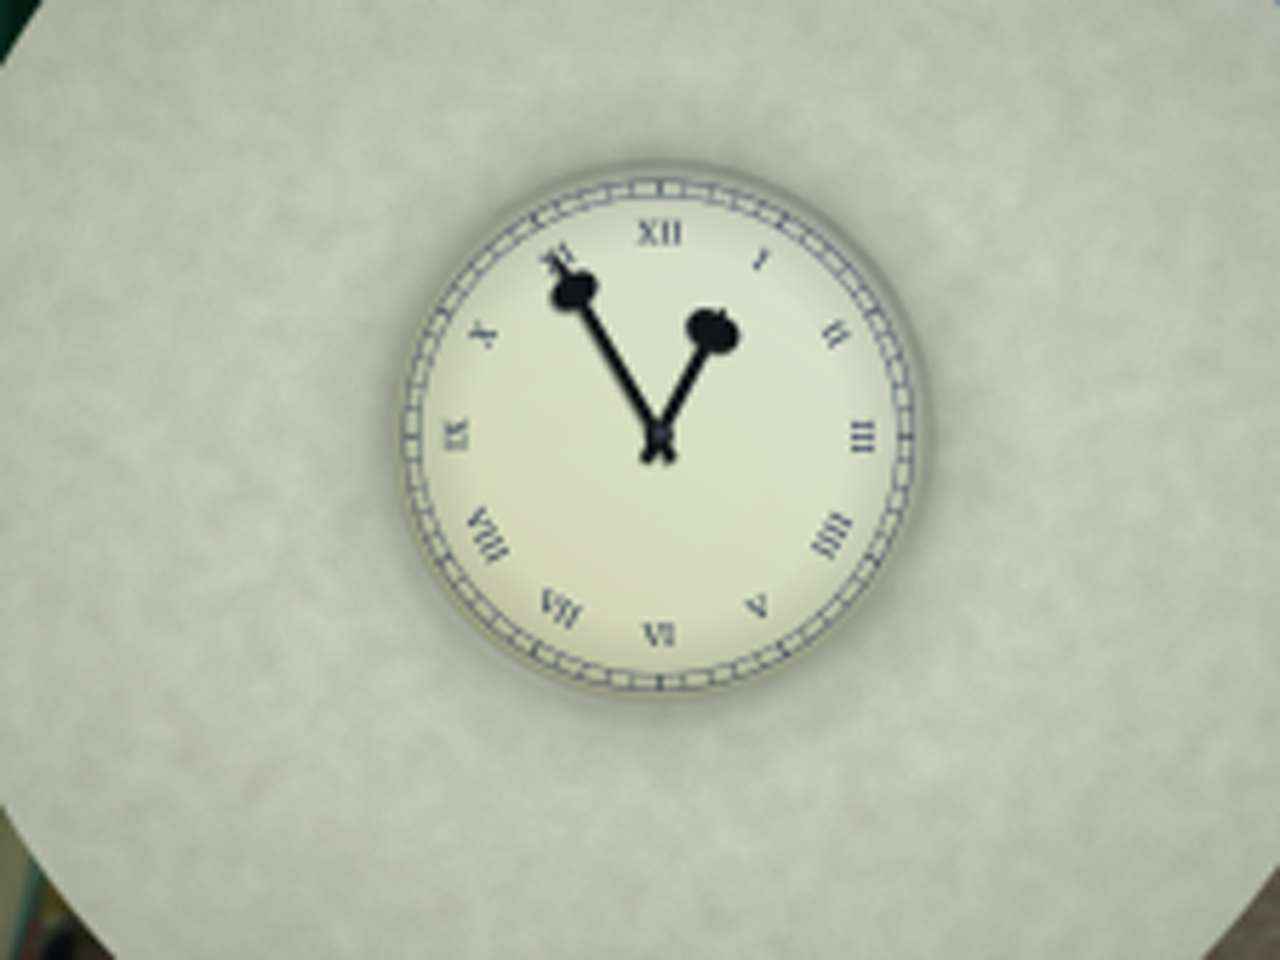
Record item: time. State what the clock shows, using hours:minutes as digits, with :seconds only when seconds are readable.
12:55
